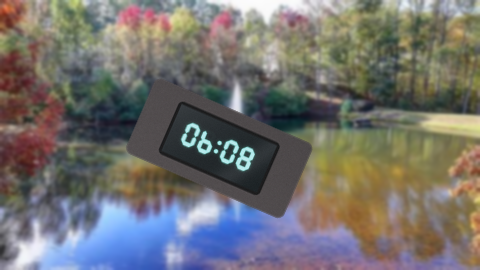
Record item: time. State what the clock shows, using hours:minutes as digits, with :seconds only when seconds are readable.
6:08
